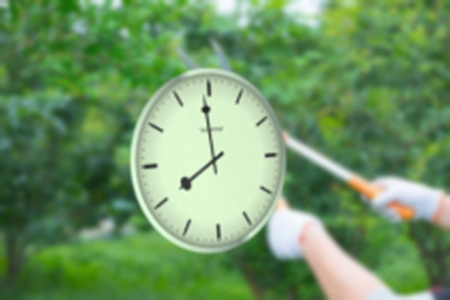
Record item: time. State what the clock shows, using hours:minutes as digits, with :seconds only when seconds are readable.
7:59
